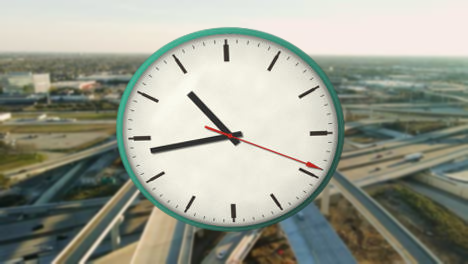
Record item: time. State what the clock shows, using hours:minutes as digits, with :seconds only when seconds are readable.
10:43:19
